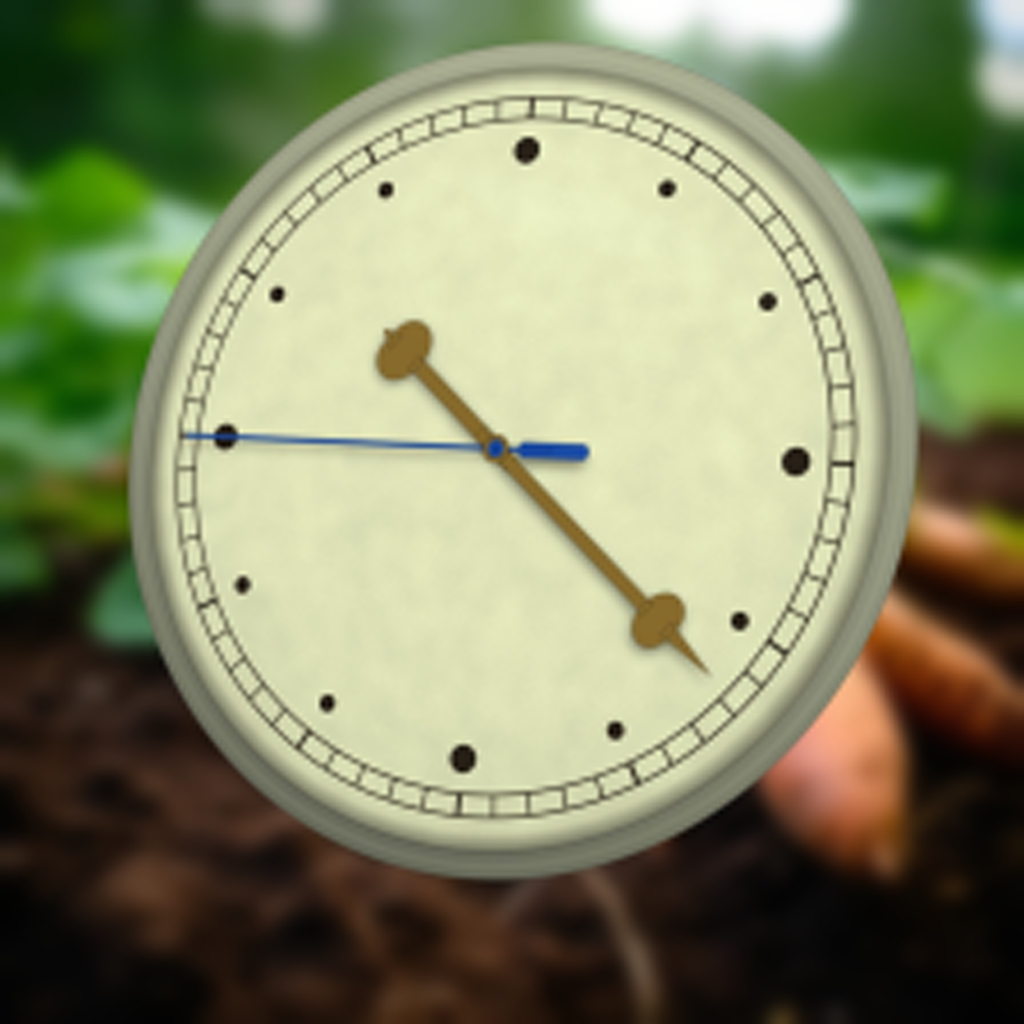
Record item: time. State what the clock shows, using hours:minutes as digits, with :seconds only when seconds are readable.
10:21:45
